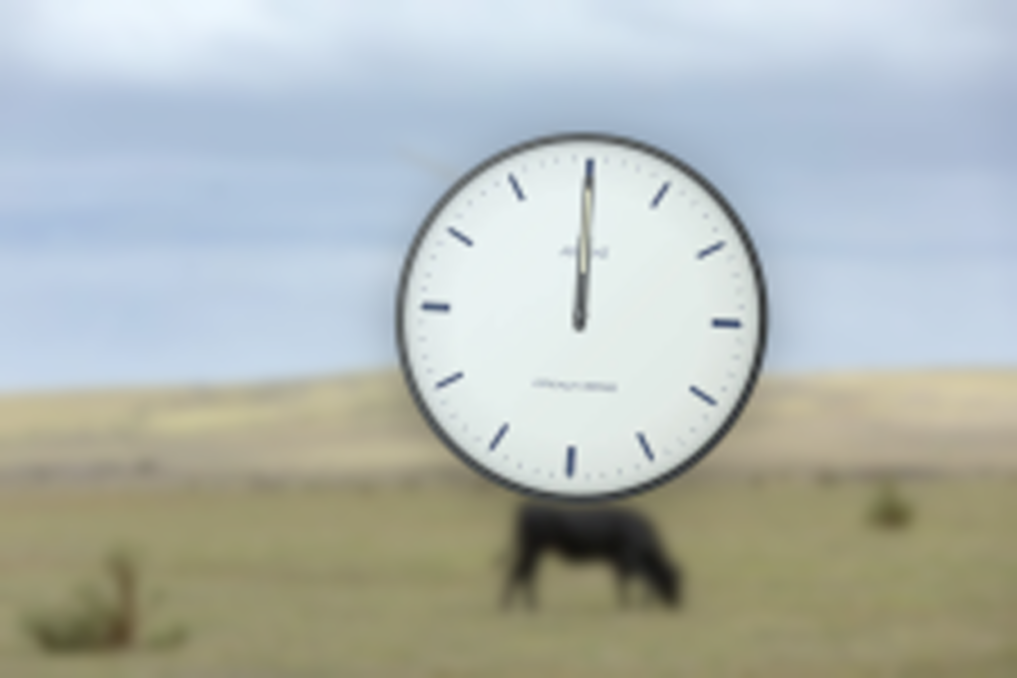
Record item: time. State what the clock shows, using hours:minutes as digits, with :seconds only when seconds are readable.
12:00
